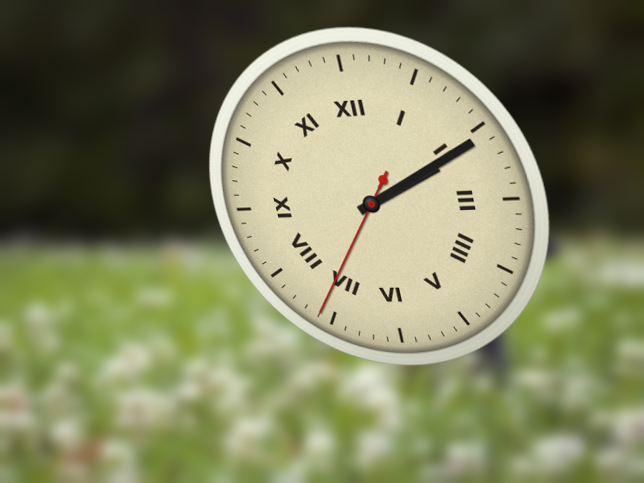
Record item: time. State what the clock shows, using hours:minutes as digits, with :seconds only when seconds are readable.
2:10:36
